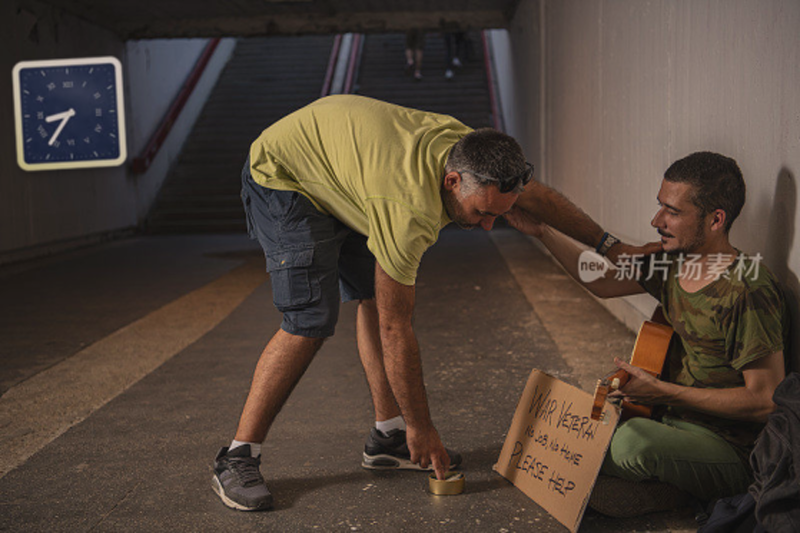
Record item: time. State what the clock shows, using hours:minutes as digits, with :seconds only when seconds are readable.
8:36
